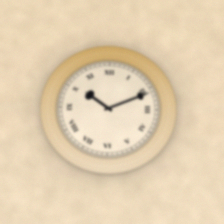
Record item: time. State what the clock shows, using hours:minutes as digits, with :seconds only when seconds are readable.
10:11
